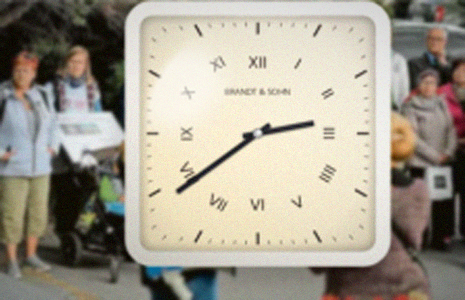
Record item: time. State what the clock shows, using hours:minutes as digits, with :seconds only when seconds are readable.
2:39
